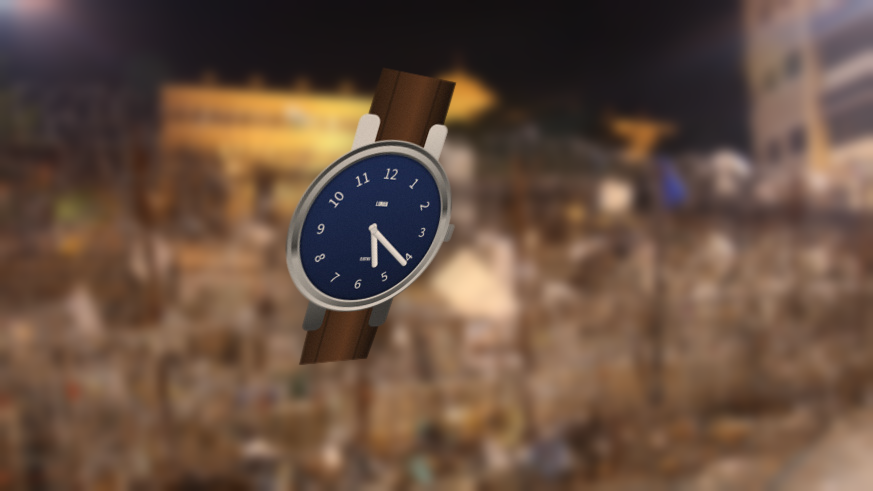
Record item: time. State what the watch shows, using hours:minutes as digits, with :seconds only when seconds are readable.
5:21
